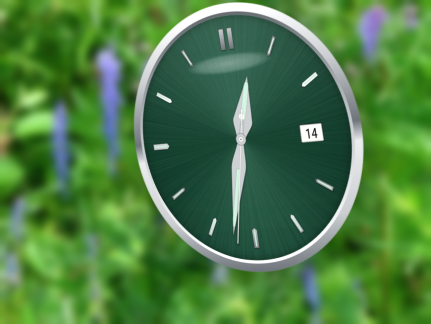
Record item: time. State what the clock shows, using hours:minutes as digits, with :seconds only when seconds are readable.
12:32:32
